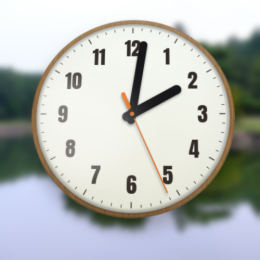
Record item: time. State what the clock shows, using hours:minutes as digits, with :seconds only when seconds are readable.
2:01:26
